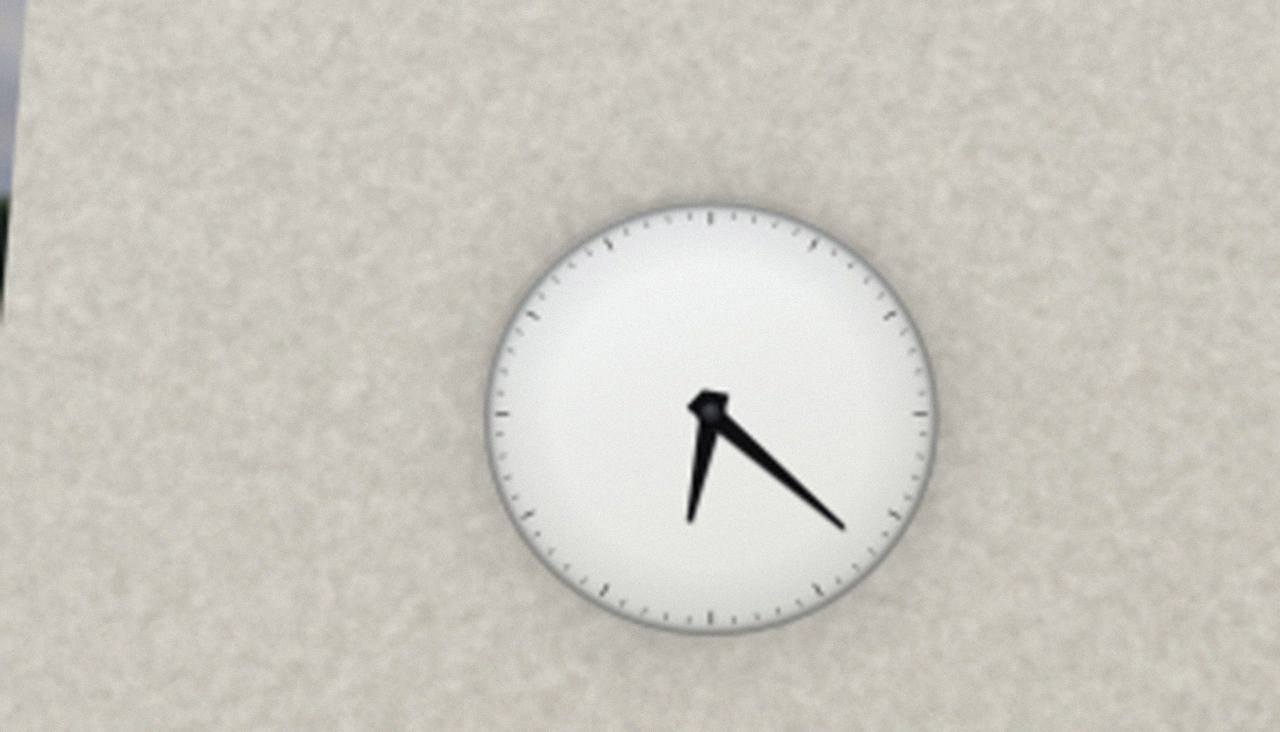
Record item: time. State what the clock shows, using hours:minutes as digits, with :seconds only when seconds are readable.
6:22
